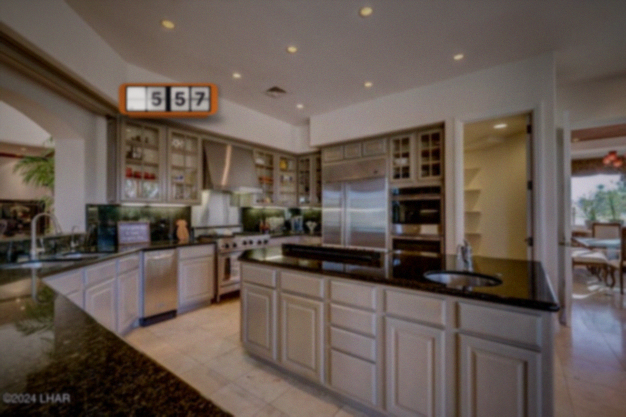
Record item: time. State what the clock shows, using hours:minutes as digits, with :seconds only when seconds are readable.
5:57
